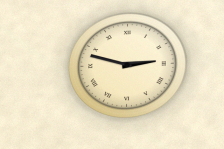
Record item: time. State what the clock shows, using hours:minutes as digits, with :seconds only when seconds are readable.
2:48
